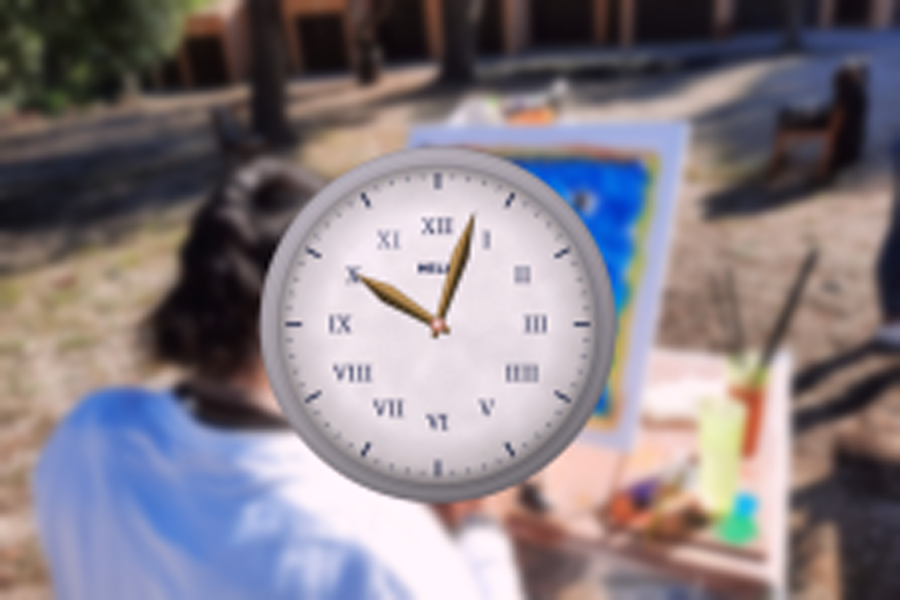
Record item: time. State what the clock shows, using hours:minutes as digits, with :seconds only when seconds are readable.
10:03
